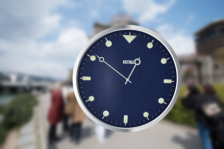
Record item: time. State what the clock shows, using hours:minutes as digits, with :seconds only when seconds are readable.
12:51
